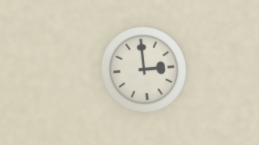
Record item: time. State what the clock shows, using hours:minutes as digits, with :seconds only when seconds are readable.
3:00
